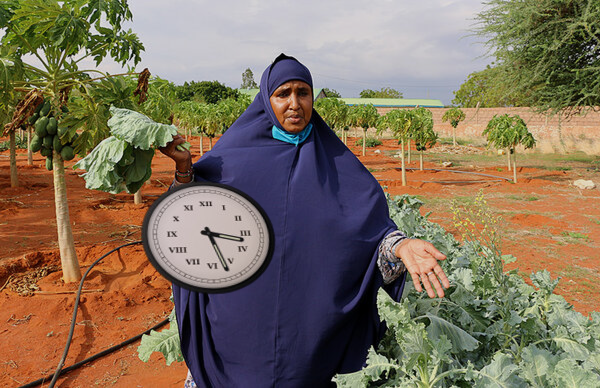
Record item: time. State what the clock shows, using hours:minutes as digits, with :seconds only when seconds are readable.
3:27
